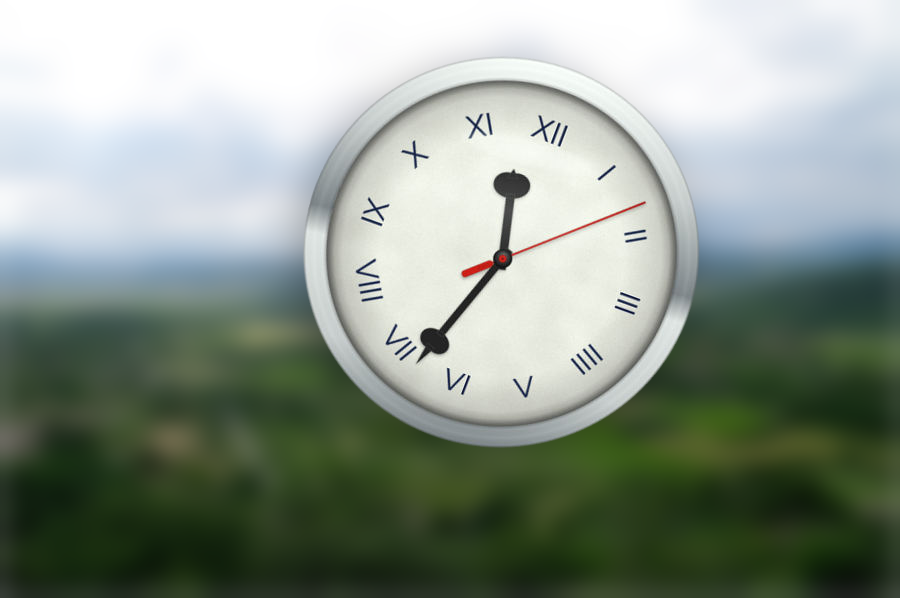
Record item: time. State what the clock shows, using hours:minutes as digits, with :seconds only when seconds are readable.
11:33:08
